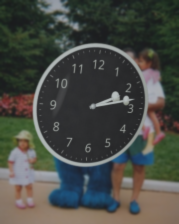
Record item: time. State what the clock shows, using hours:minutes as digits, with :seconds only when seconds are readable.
2:13
